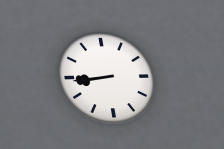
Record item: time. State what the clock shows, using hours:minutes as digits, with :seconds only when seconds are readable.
8:44
